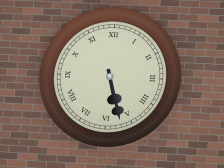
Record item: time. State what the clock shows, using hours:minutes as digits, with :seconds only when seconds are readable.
5:27
